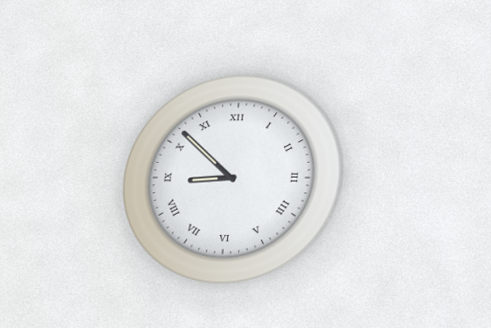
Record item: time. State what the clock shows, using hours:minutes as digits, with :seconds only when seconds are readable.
8:52
